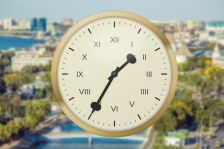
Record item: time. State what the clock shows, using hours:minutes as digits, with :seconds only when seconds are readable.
1:35
